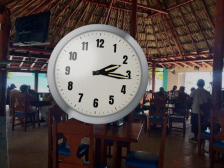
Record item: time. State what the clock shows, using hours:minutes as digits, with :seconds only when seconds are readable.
2:16
